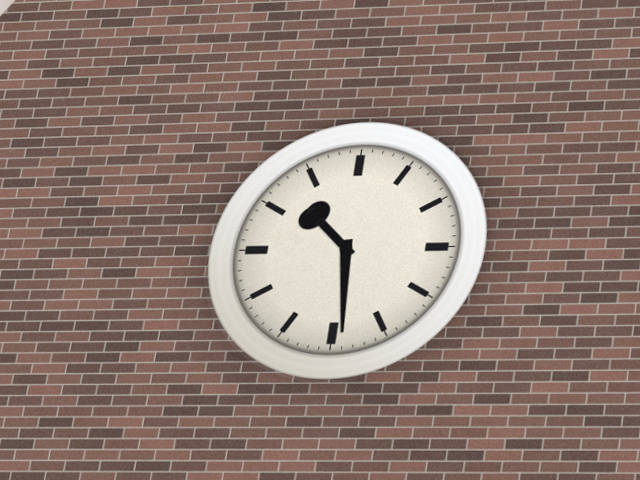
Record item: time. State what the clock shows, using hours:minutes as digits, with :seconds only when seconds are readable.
10:29
